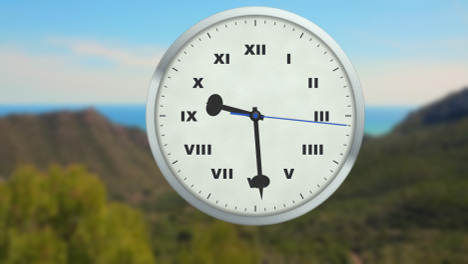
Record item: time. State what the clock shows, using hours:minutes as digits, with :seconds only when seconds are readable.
9:29:16
